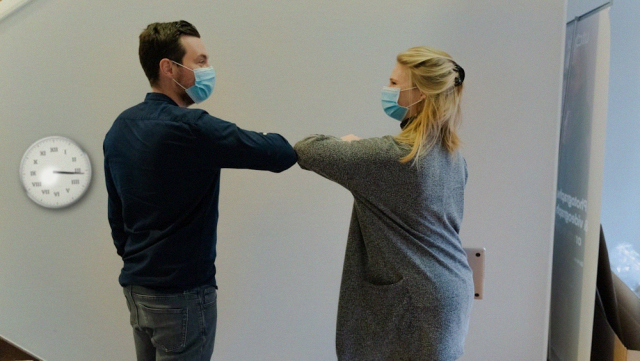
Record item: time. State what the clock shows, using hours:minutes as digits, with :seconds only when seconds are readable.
3:16
